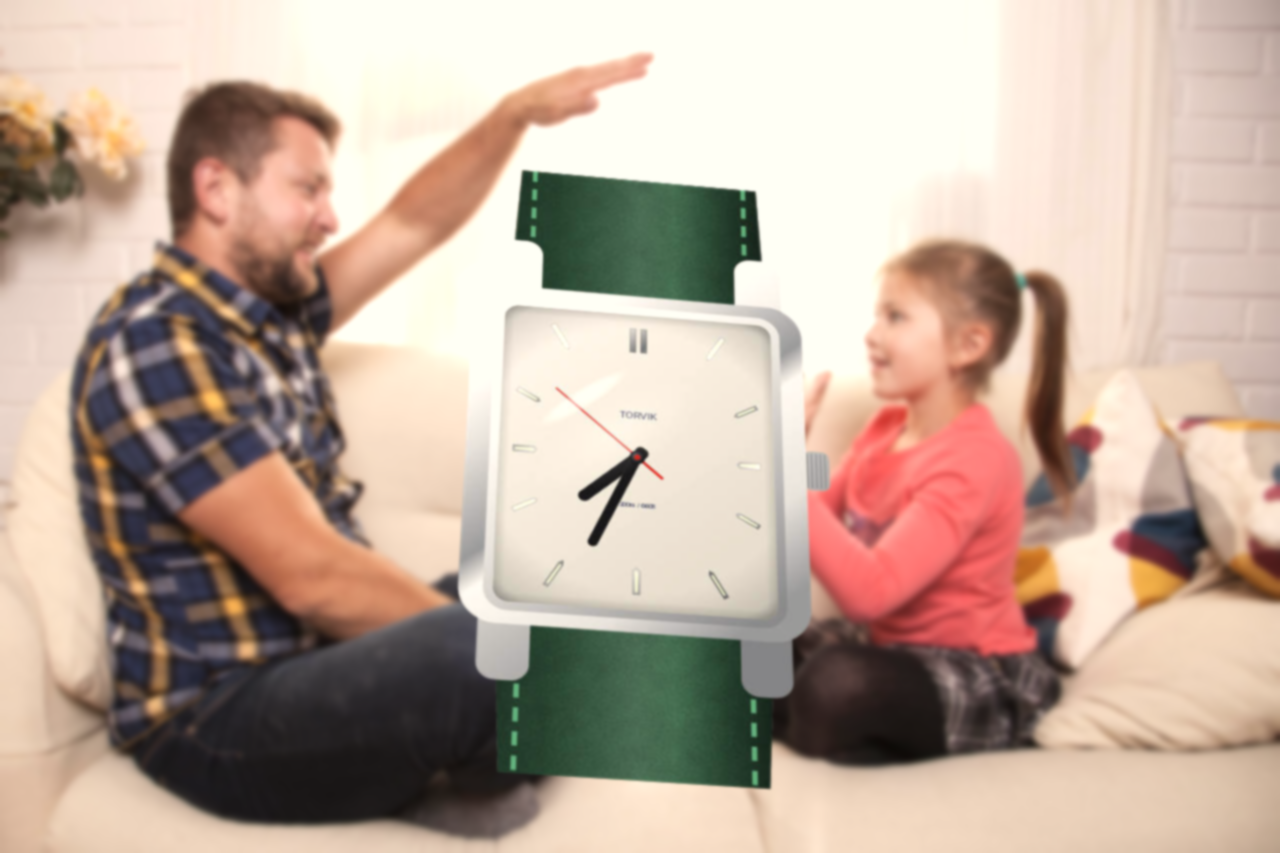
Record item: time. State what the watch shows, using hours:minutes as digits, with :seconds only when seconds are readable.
7:33:52
